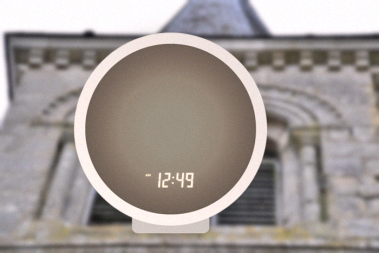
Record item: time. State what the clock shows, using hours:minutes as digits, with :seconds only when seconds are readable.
12:49
